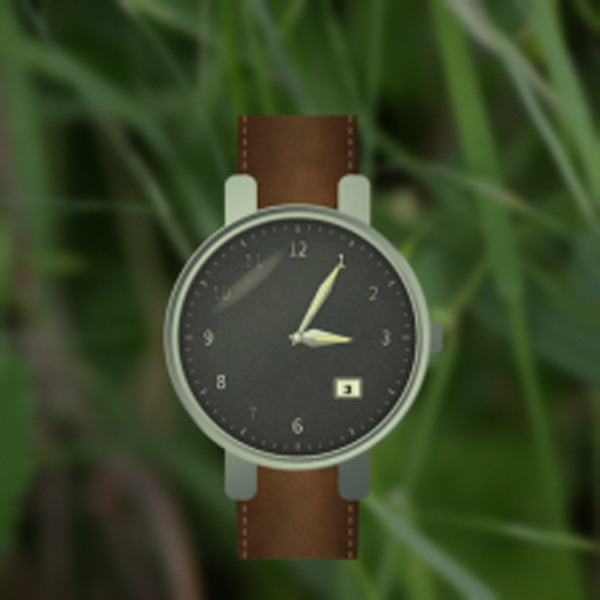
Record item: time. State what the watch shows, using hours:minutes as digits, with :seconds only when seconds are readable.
3:05
